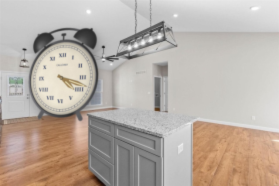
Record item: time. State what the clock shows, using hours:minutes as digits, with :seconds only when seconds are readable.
4:18
